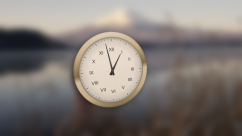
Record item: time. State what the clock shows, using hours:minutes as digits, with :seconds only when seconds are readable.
12:58
